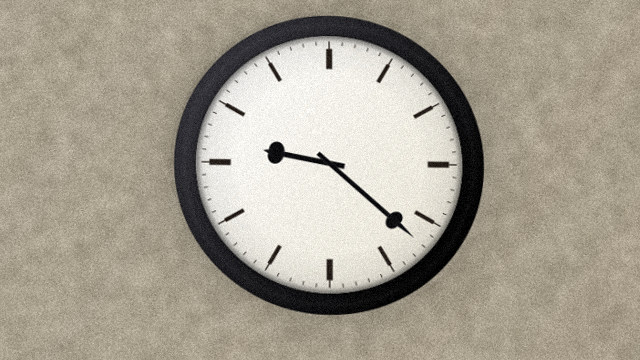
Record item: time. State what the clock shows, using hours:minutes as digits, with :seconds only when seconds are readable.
9:22
